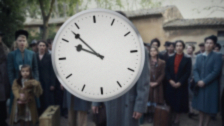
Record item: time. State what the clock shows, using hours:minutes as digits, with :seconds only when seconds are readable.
9:53
